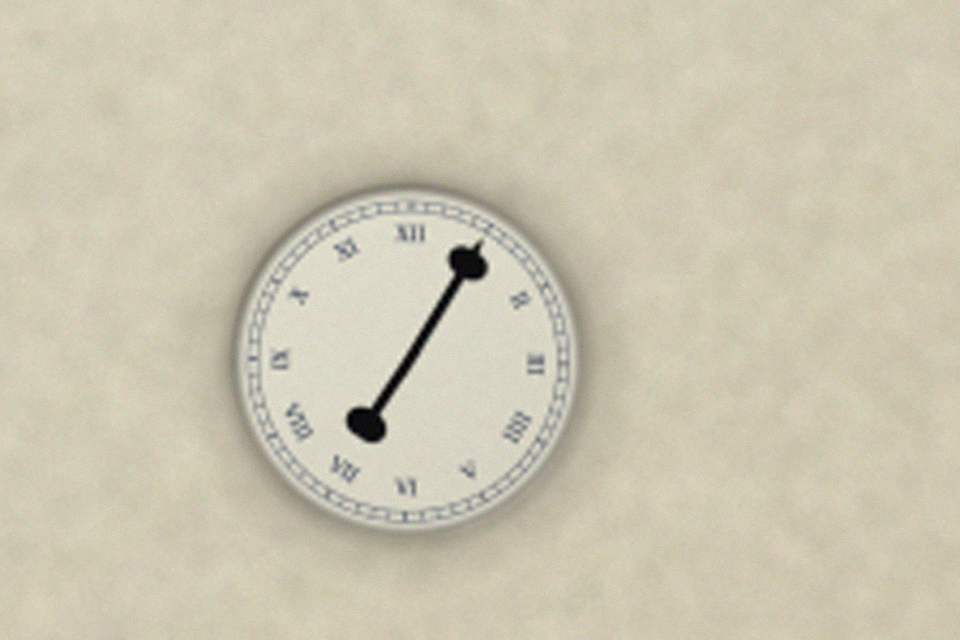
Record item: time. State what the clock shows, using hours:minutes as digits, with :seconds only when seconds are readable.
7:05
